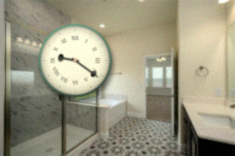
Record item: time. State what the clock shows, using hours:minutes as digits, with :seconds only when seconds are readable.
9:21
